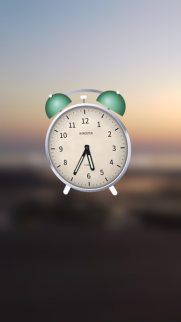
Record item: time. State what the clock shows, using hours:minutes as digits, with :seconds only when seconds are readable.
5:35
